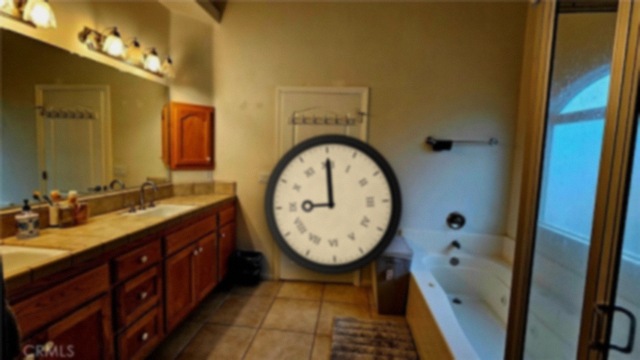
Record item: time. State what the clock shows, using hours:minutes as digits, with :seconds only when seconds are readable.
9:00
